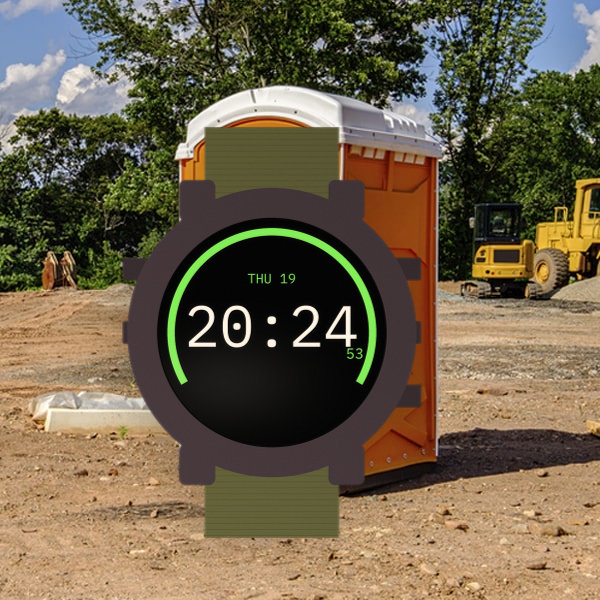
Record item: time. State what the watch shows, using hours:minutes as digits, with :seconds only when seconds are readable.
20:24:53
